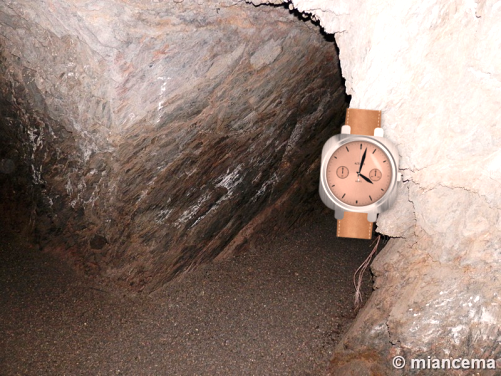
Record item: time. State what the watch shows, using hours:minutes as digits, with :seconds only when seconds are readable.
4:02
